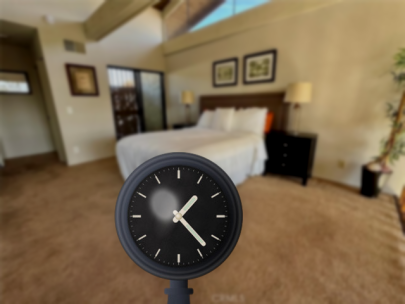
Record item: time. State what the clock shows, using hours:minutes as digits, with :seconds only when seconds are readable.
1:23
